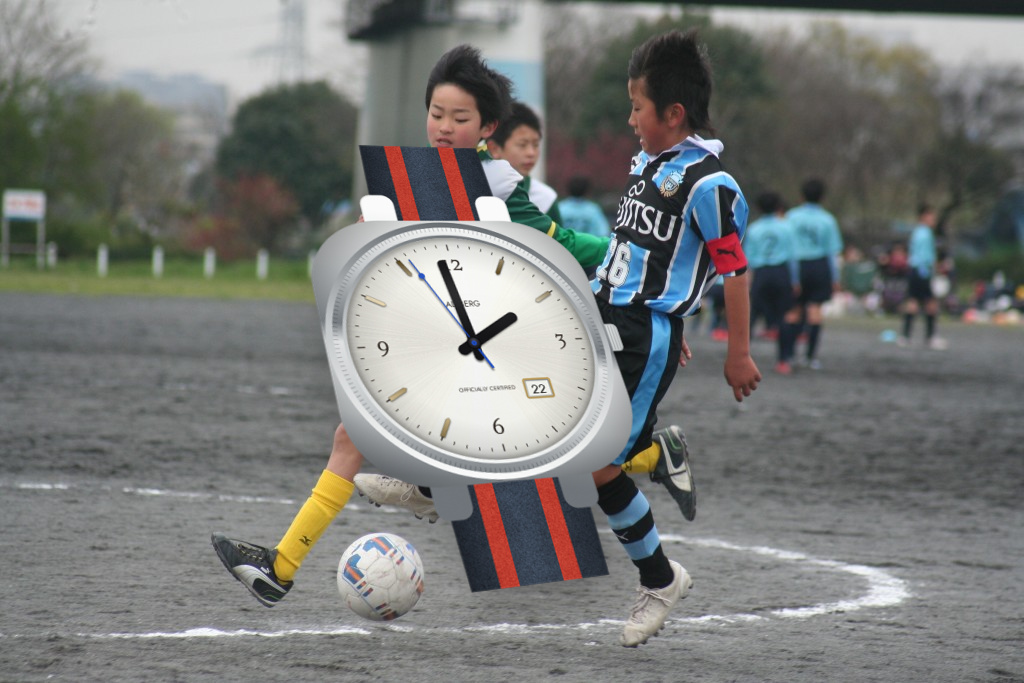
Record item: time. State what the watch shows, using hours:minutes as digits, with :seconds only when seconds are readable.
1:58:56
